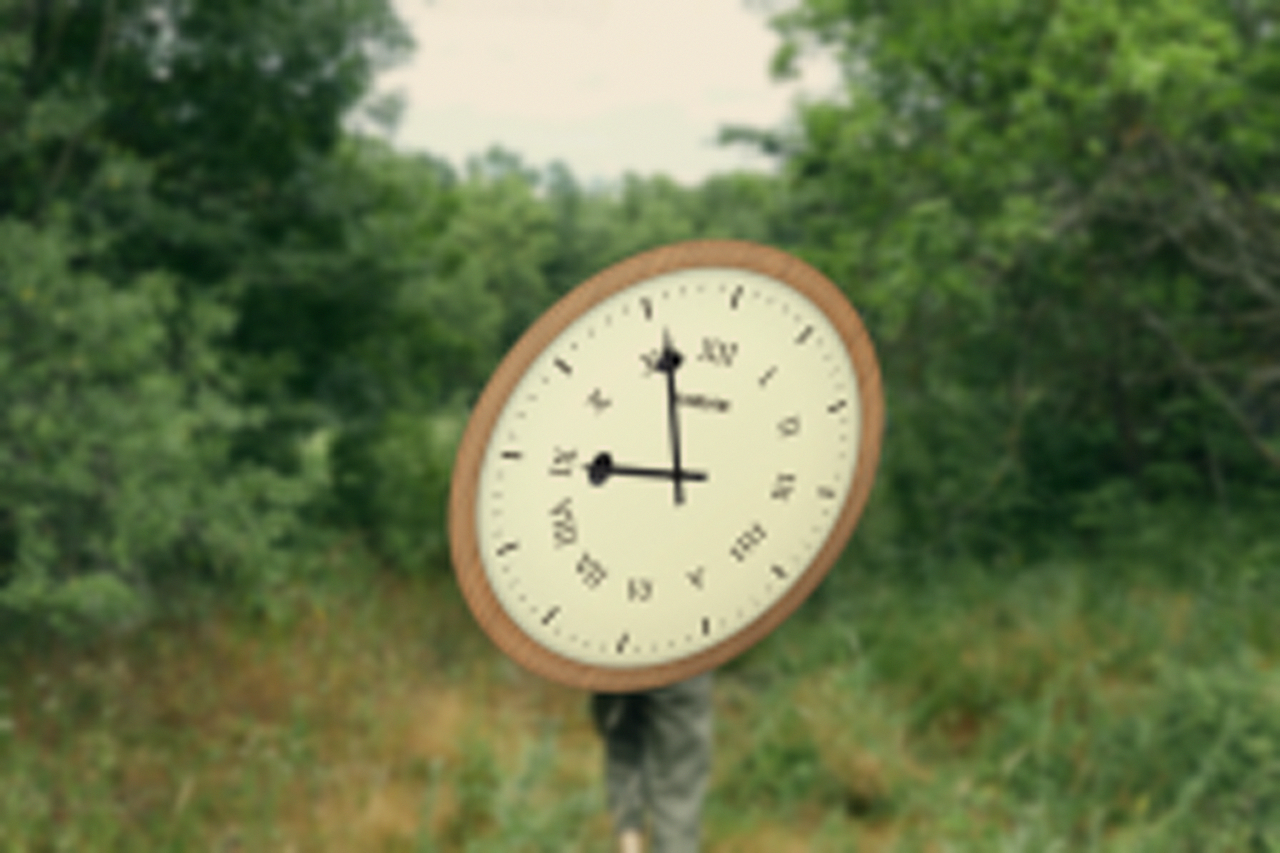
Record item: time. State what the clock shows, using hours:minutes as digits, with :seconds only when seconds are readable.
8:56
